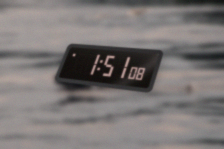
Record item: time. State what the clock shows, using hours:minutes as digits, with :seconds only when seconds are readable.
1:51:08
